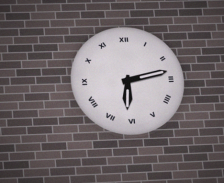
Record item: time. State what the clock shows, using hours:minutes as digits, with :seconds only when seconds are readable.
6:13
